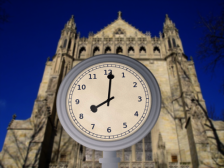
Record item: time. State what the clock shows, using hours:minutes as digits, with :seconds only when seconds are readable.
8:01
